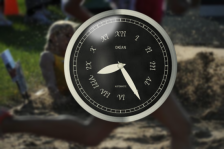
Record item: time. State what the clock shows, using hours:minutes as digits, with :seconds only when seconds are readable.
8:25
